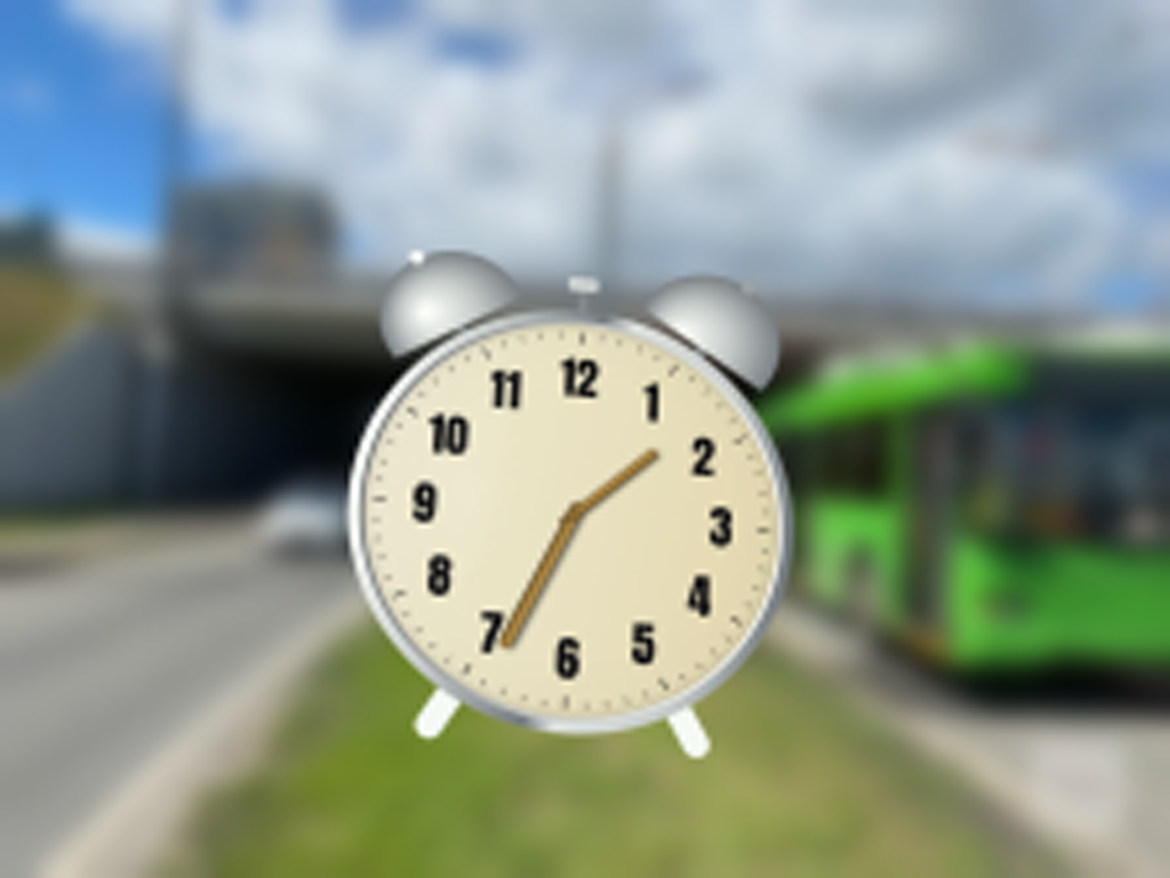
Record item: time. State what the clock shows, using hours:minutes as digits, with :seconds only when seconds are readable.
1:34
